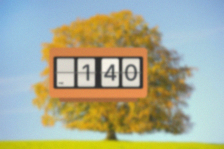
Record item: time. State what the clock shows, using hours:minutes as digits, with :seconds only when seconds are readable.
1:40
